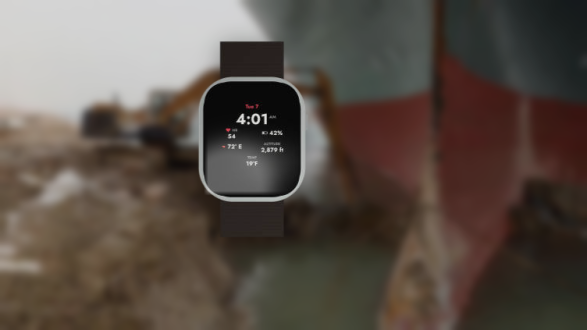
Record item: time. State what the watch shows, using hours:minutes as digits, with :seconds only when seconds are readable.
4:01
